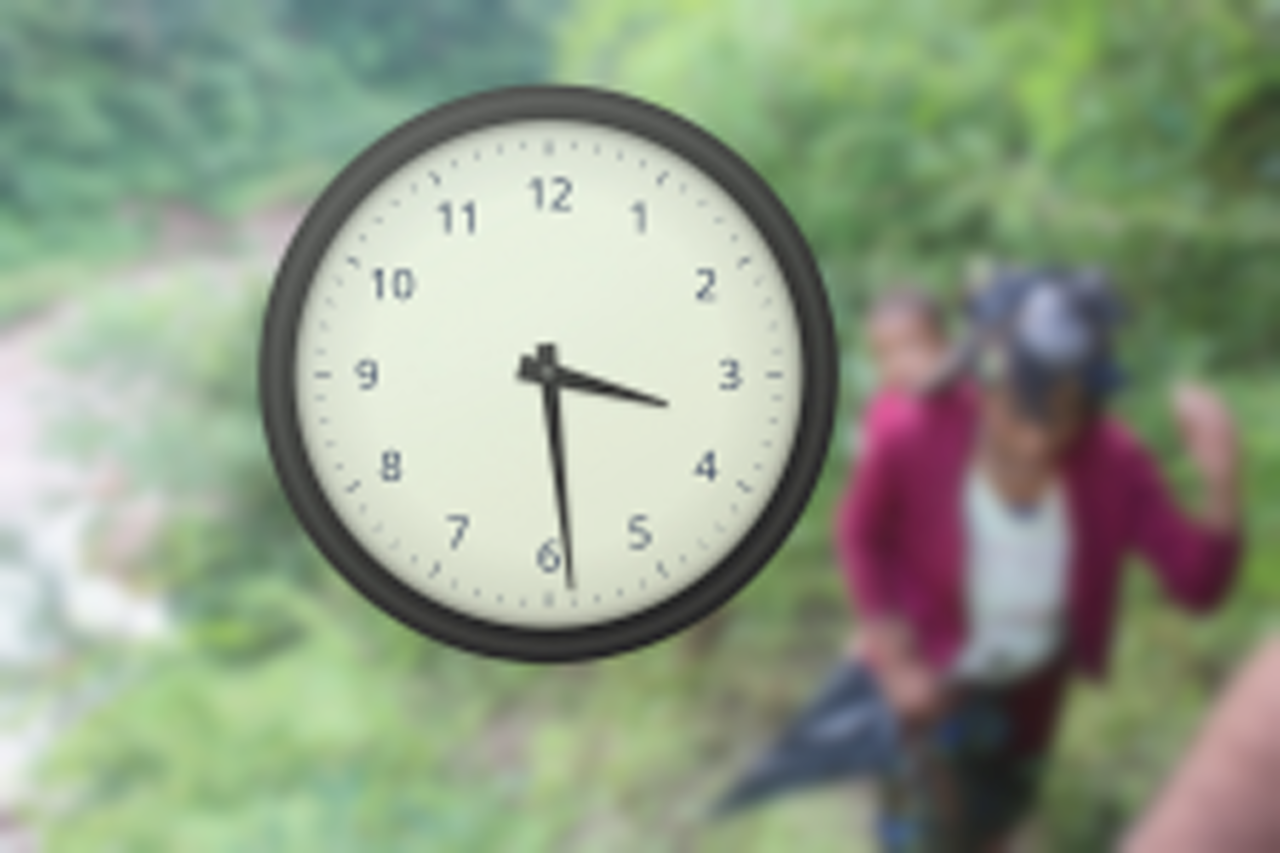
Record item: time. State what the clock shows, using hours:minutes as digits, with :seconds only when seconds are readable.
3:29
